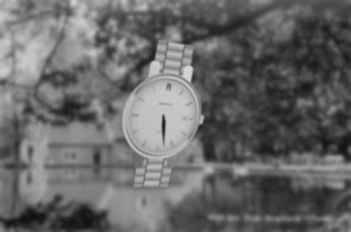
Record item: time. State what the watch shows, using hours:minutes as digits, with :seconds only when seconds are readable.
5:28
